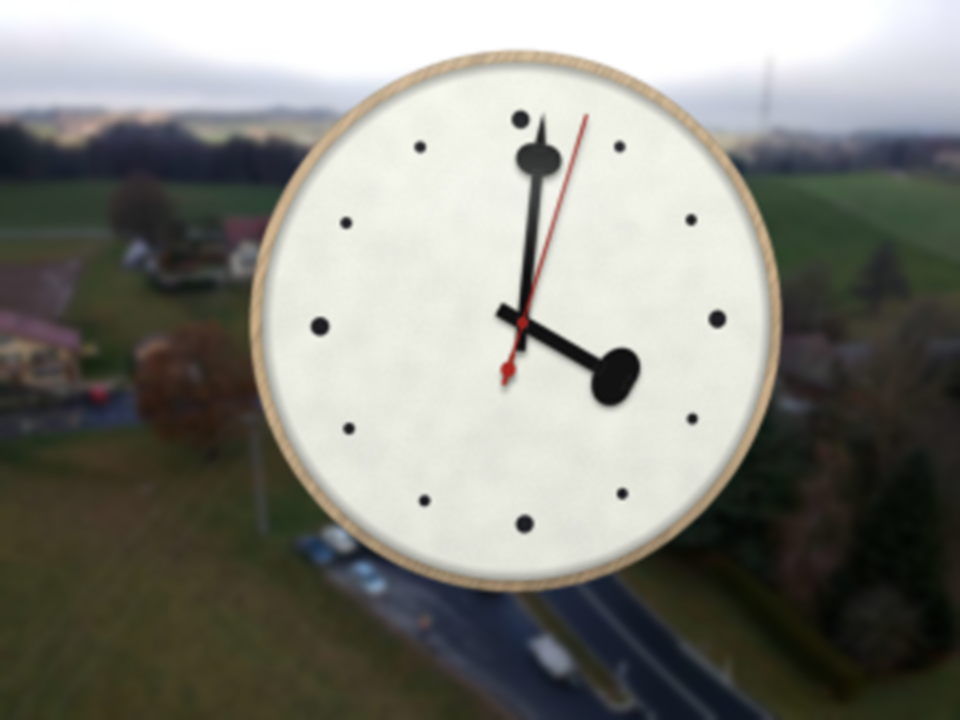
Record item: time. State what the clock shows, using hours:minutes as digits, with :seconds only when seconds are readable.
4:01:03
